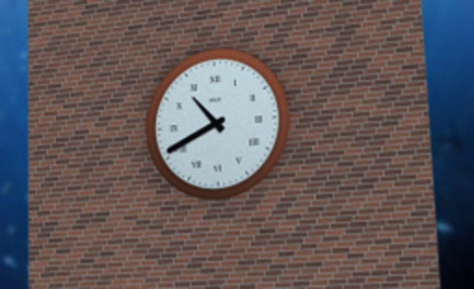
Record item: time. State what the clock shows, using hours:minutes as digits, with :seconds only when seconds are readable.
10:41
